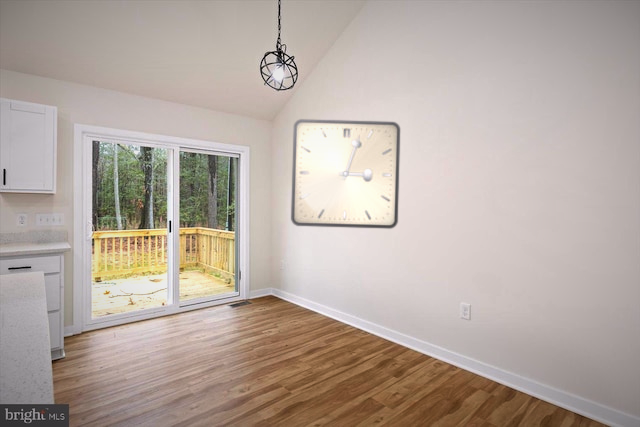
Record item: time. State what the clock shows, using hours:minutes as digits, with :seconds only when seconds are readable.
3:03
